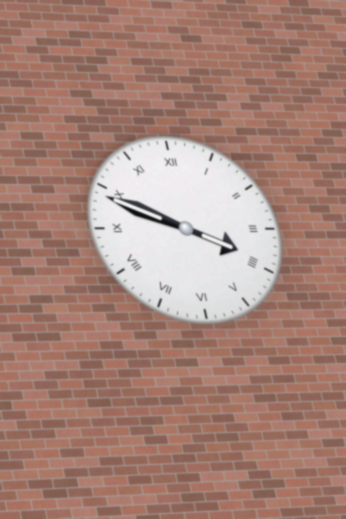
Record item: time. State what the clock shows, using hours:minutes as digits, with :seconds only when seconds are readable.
3:49
